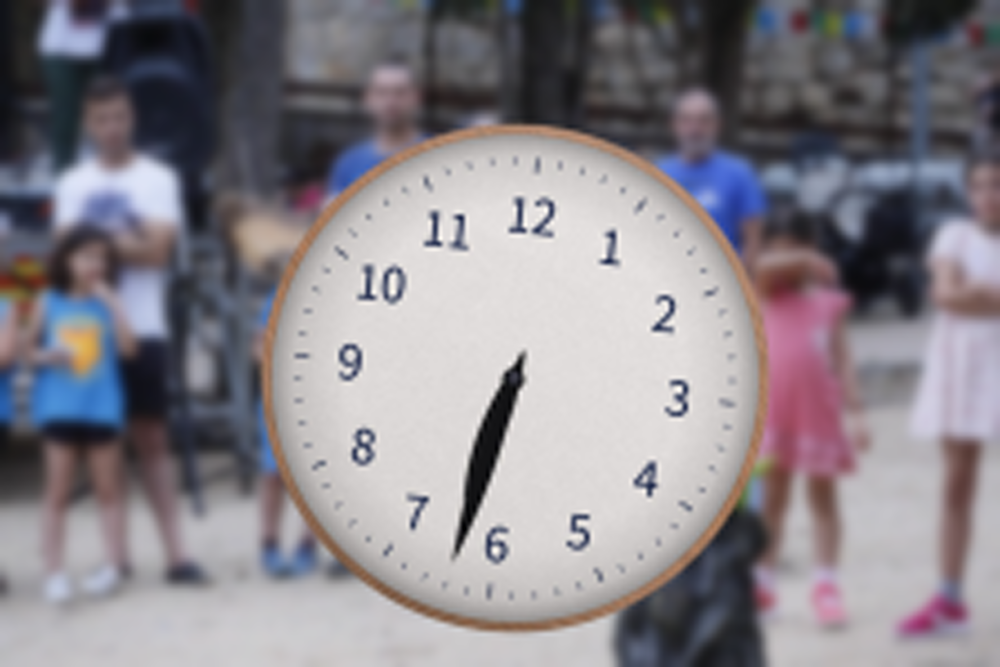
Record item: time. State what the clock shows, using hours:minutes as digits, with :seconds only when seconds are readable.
6:32
